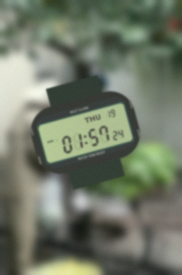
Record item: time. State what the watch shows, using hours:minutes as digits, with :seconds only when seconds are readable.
1:57
